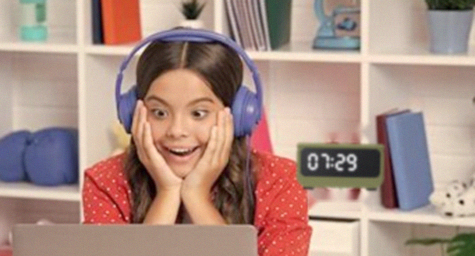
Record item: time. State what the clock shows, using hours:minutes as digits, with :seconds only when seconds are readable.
7:29
